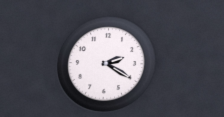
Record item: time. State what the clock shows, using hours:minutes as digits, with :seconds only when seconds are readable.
2:20
